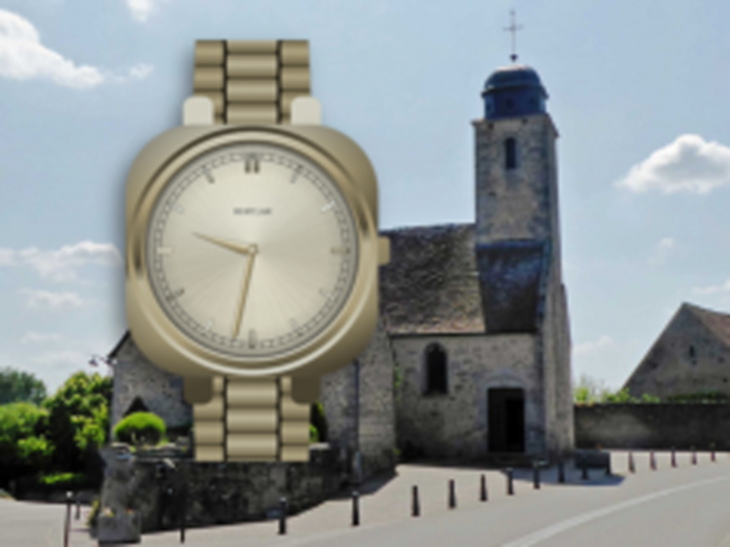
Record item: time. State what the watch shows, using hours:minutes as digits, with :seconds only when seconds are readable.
9:32
